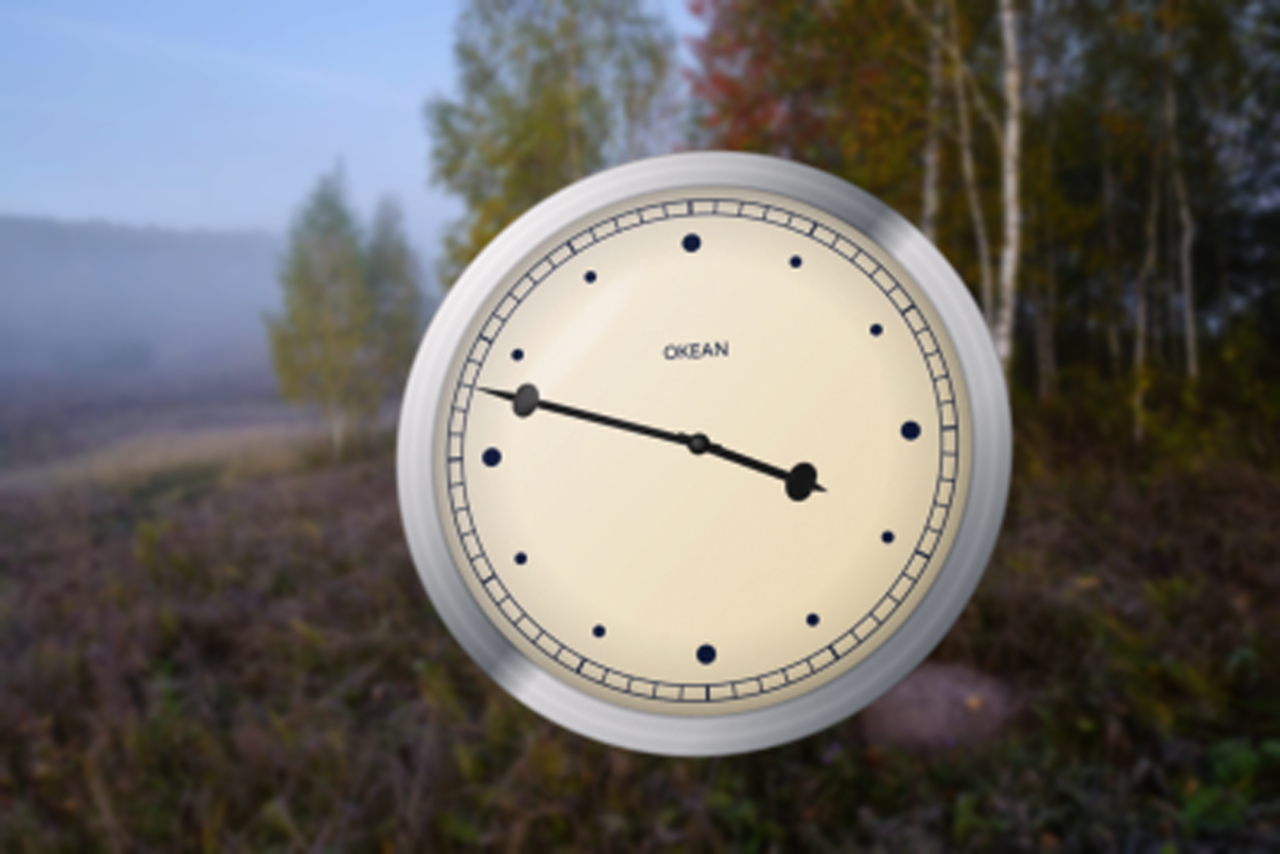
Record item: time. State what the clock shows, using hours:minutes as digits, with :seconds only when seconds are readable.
3:48
